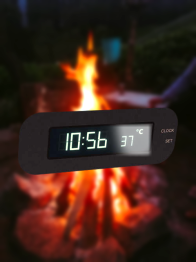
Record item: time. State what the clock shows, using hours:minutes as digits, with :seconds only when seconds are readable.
10:56
